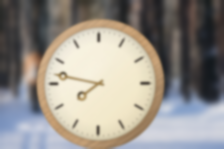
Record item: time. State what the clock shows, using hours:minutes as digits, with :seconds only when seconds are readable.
7:47
